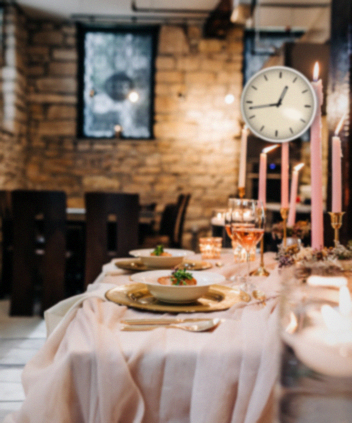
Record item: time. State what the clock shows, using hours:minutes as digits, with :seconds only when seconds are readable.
12:43
